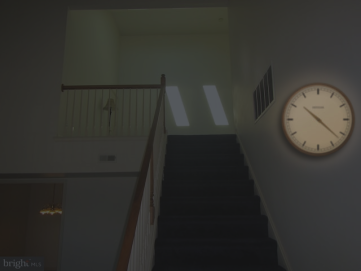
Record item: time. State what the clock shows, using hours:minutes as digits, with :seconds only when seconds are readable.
10:22
